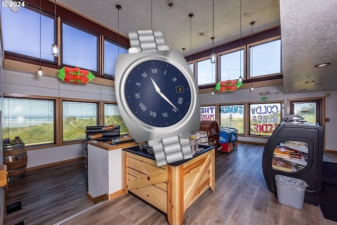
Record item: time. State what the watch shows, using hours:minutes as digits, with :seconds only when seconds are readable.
11:24
